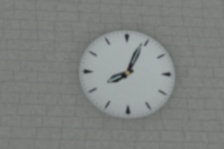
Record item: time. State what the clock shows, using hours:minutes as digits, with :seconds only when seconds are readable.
8:04
